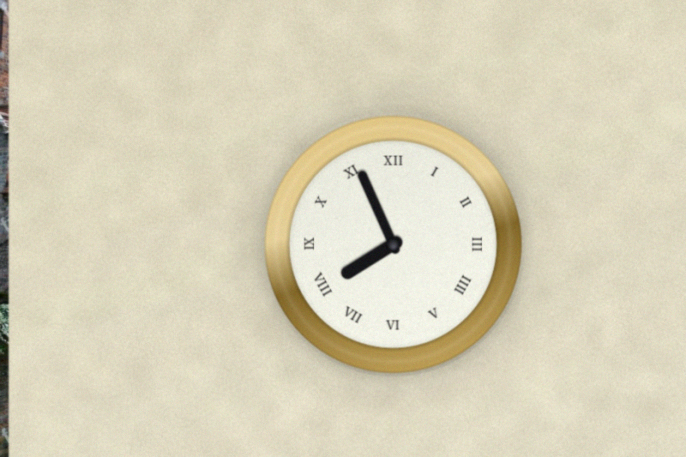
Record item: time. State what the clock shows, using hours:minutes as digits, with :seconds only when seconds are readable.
7:56
